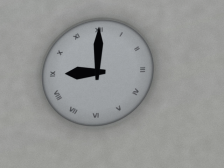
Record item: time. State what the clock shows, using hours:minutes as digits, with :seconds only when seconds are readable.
9:00
